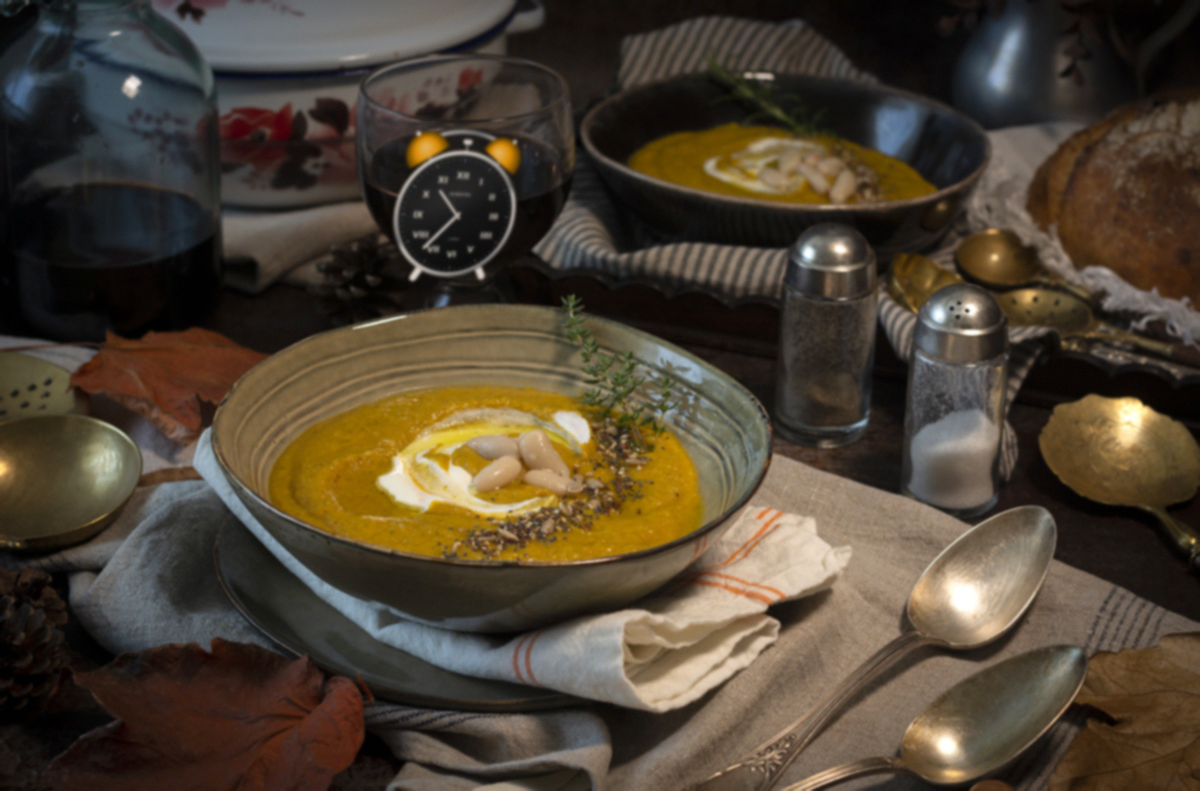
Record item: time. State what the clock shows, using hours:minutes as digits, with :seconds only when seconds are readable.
10:37
